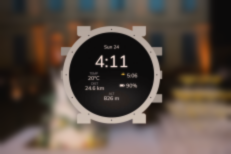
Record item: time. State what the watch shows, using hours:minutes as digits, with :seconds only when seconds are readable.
4:11
